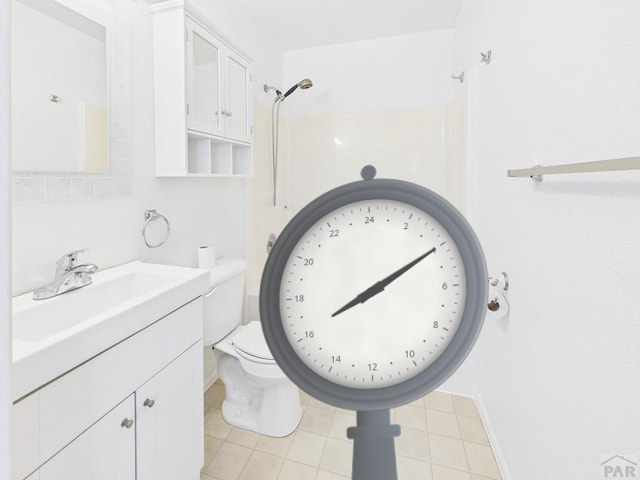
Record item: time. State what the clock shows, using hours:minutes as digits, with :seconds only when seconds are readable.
16:10
